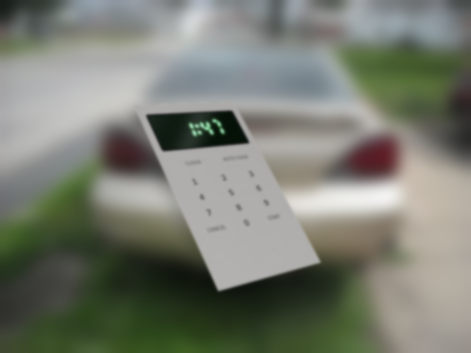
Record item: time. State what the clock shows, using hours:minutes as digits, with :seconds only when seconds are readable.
1:47
